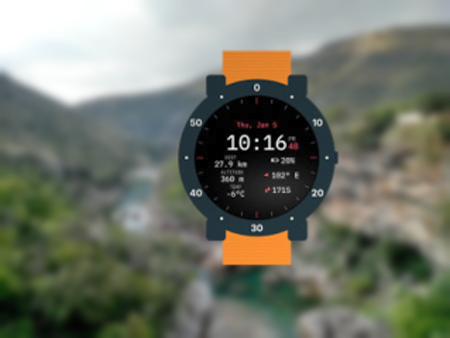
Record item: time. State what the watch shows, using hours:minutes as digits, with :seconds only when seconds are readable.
10:16
